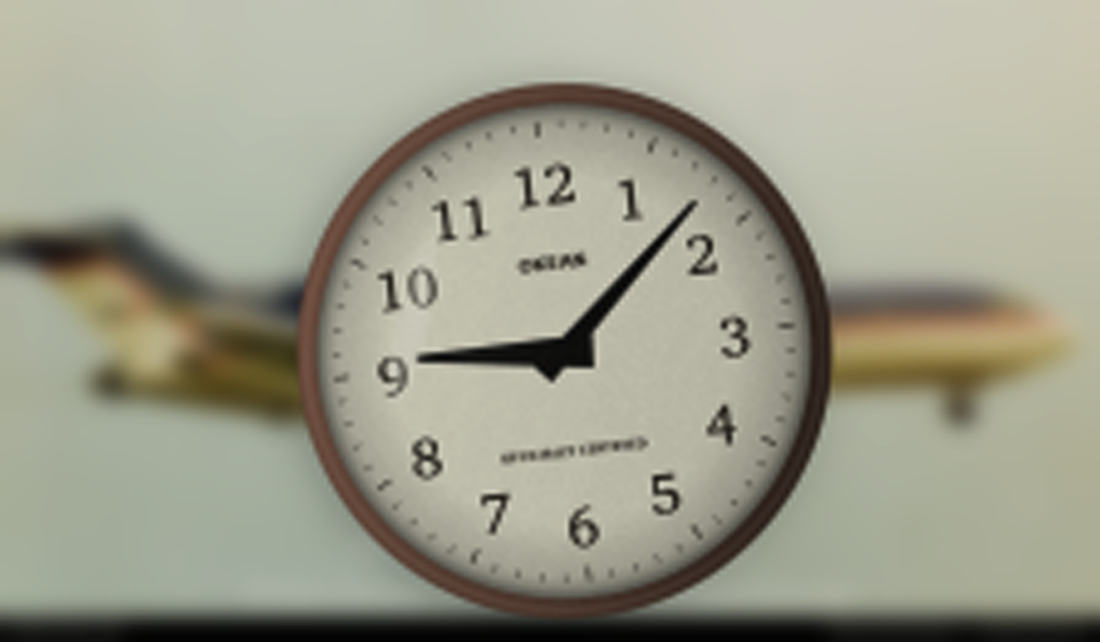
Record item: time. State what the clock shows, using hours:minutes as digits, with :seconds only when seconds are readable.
9:08
